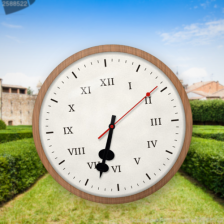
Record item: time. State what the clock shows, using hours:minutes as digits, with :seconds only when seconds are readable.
6:33:09
